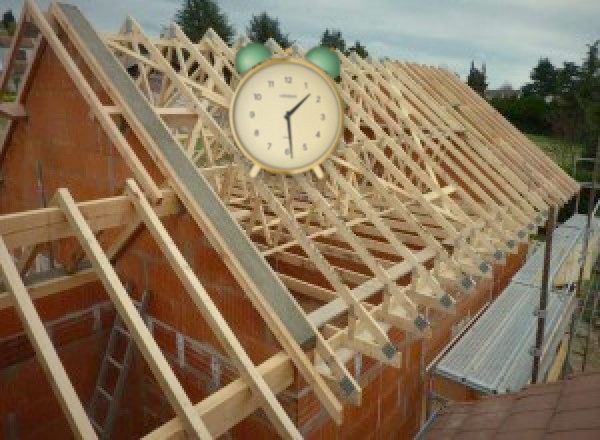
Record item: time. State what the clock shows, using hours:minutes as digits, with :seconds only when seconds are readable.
1:29
